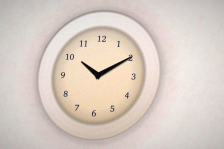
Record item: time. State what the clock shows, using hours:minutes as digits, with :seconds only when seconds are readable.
10:10
